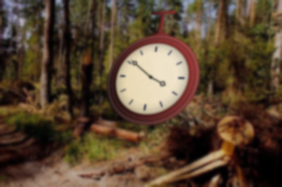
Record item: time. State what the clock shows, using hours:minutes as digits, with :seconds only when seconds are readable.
3:51
